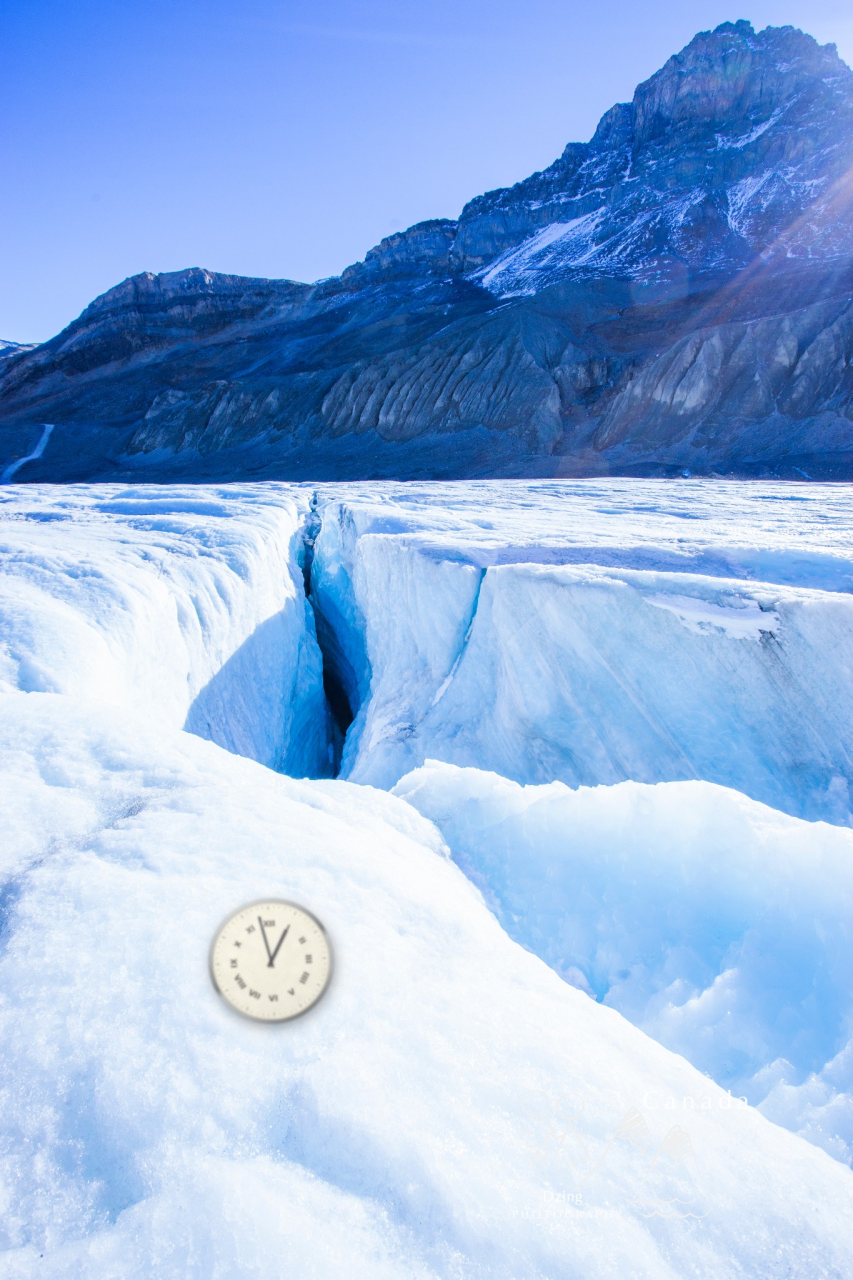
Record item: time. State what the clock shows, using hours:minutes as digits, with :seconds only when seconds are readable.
12:58
